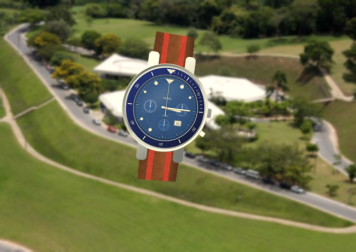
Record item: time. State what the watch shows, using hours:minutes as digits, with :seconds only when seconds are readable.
3:15
